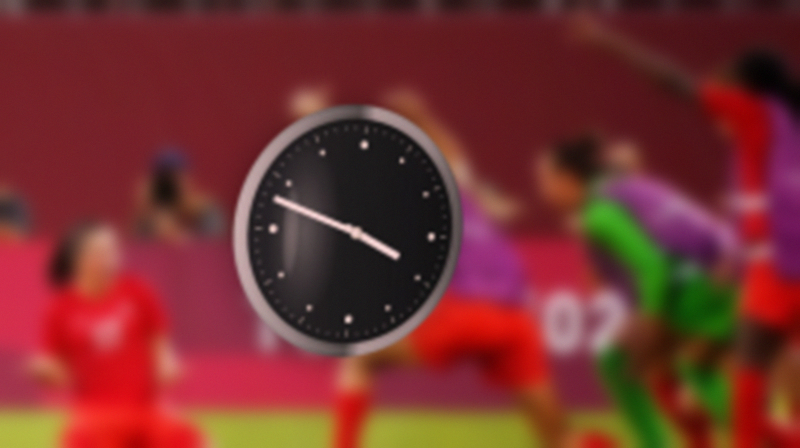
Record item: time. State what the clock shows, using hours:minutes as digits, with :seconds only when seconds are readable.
3:48
